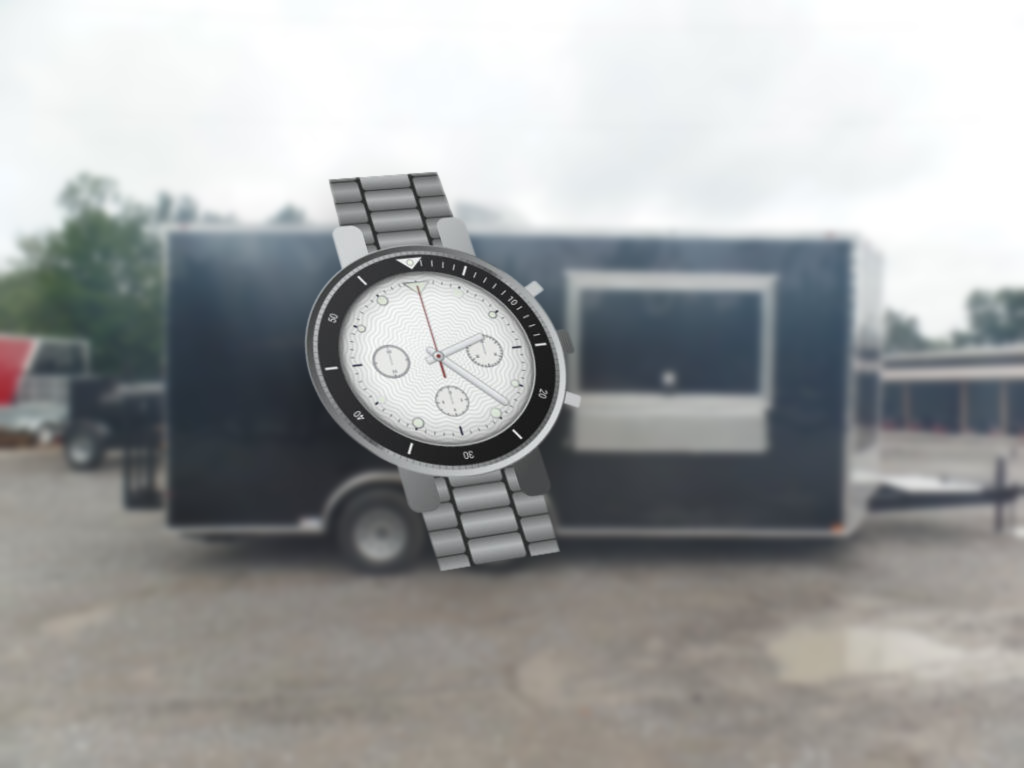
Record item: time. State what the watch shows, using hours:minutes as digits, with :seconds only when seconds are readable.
2:23
